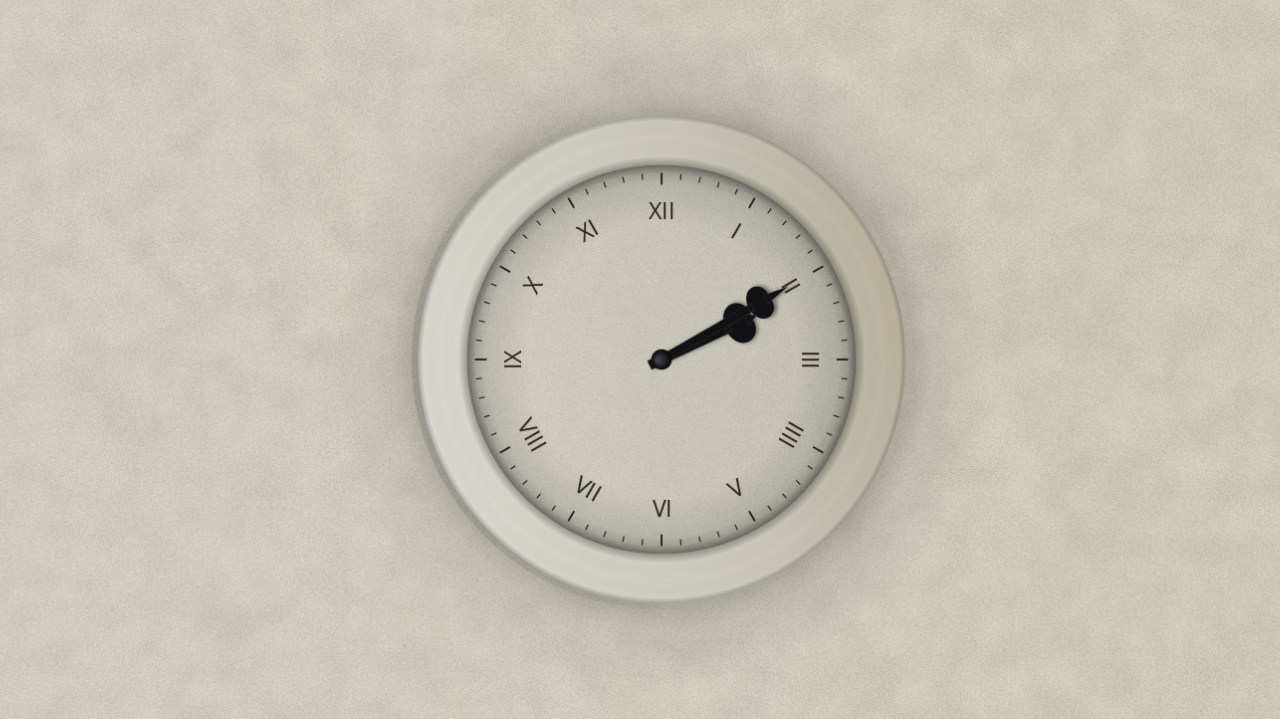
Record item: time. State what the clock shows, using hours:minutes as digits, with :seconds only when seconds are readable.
2:10
